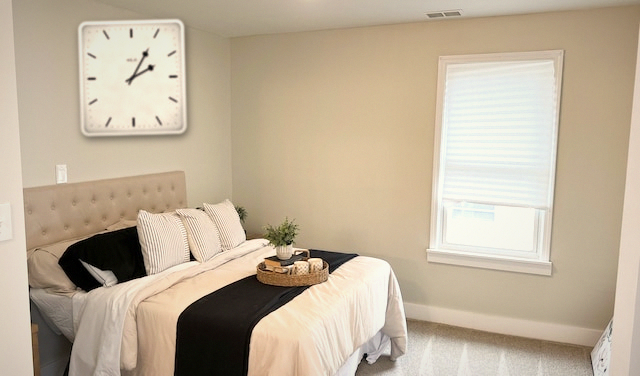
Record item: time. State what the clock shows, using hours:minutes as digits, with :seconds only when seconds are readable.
2:05
